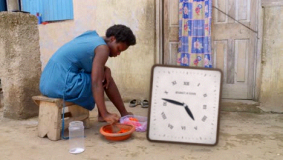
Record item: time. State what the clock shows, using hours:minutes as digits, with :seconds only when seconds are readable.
4:47
